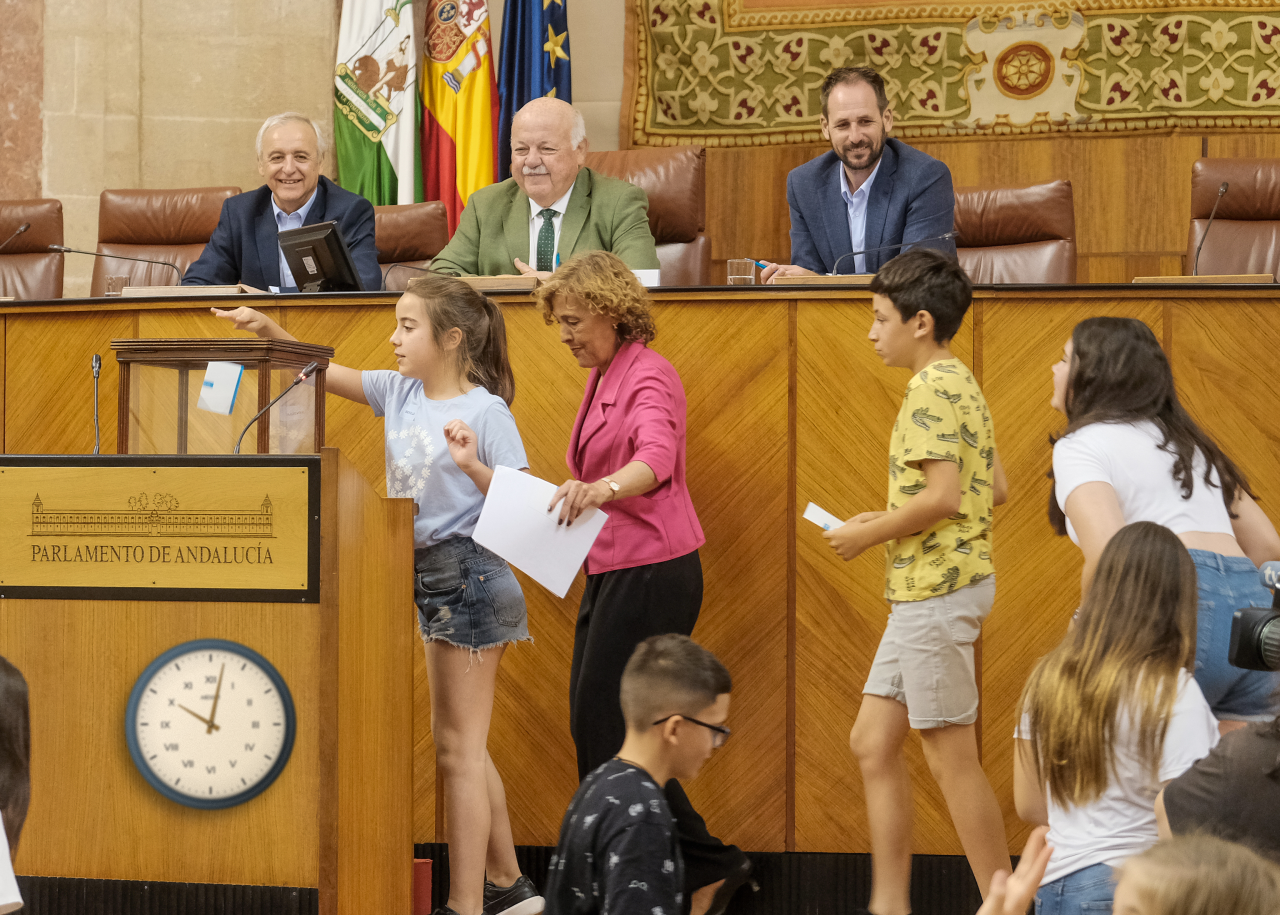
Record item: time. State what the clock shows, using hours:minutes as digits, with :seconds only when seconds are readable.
10:02
